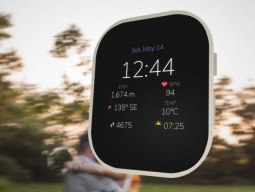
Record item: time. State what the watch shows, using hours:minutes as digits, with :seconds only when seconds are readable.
12:44
